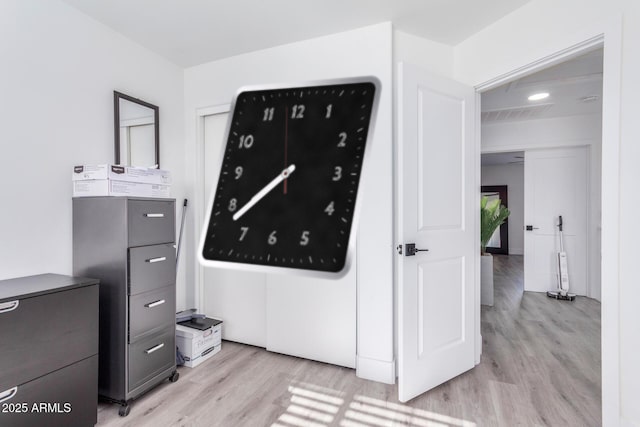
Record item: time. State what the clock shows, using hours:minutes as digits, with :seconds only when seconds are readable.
7:37:58
